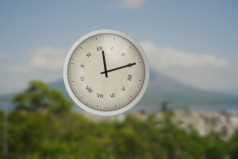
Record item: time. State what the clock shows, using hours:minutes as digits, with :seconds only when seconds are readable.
12:15
